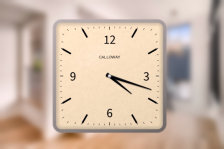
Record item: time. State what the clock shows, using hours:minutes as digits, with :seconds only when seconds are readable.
4:18
